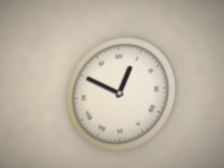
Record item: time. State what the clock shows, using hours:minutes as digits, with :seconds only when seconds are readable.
12:50
